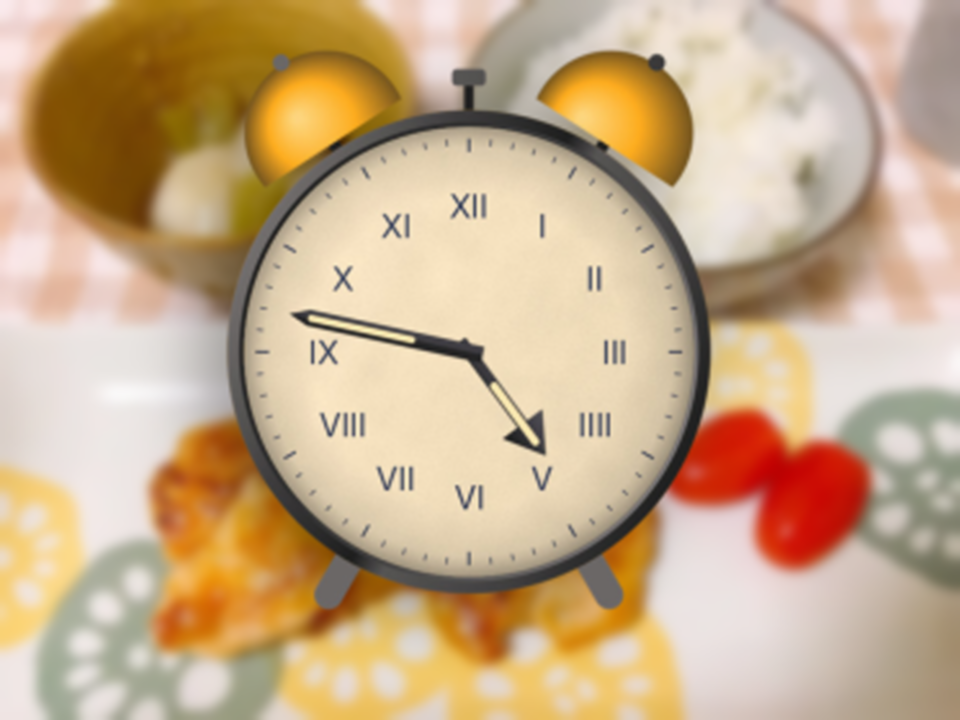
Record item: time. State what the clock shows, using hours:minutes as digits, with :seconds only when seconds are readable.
4:47
